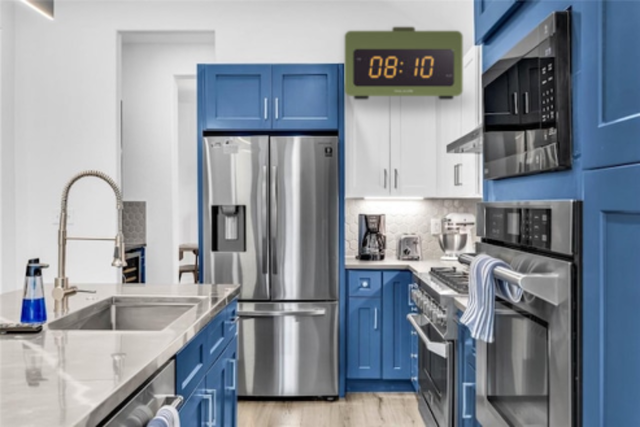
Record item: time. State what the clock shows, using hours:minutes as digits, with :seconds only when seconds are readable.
8:10
